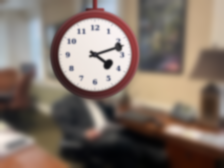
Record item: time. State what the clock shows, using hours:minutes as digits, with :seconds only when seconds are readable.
4:12
